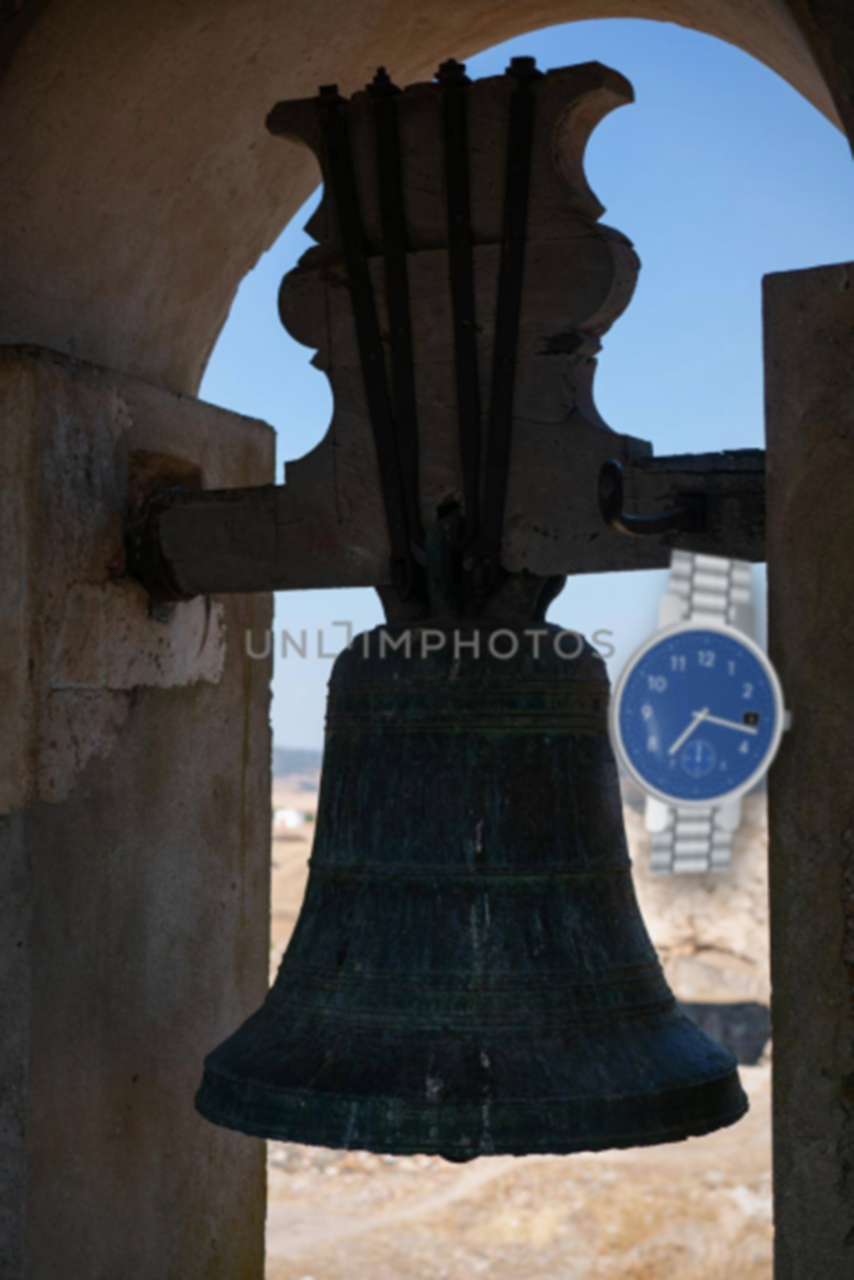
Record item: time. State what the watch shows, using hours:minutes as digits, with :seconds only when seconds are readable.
7:17
